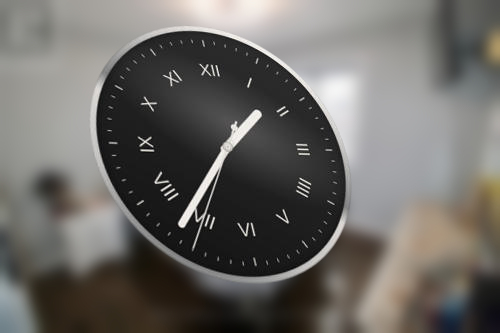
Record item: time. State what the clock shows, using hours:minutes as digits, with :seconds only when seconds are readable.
1:36:35
